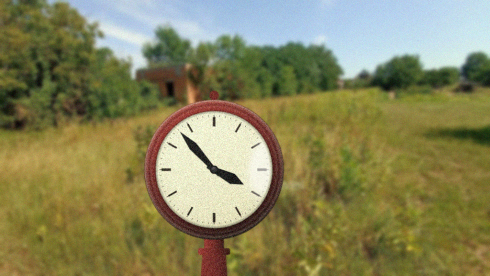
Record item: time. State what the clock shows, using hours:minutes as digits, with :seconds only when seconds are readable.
3:53
